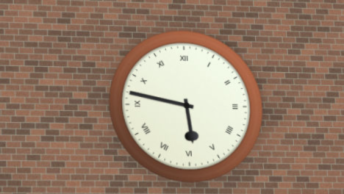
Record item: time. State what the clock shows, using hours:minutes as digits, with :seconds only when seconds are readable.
5:47
